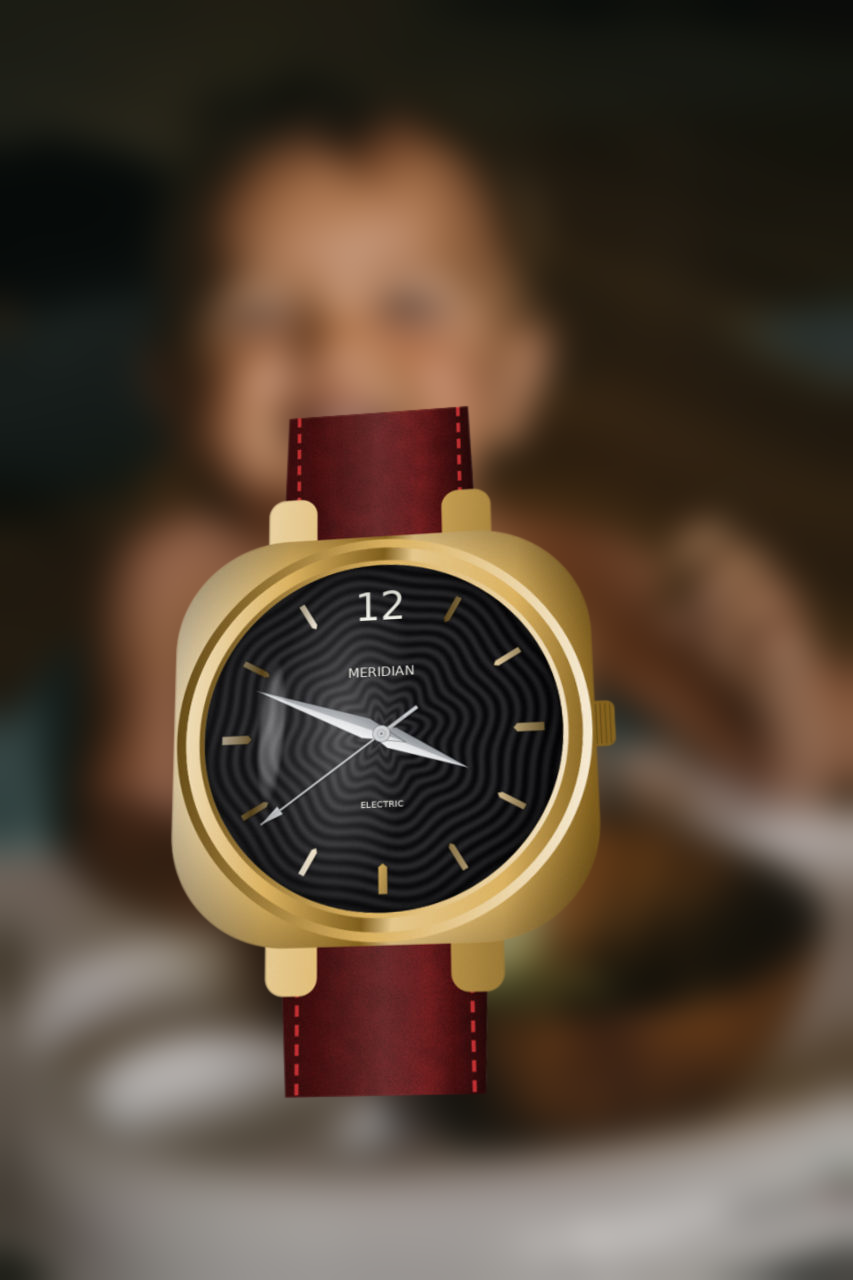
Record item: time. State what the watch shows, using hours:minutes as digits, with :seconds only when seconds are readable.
3:48:39
